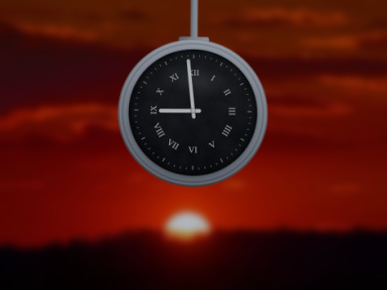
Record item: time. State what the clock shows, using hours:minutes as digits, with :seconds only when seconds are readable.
8:59
